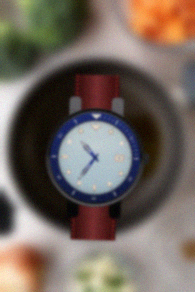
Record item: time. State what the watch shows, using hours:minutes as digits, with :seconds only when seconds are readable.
10:36
